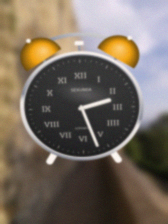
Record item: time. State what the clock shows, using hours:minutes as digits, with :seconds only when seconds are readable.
2:27
